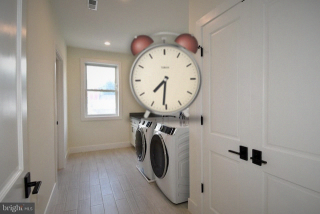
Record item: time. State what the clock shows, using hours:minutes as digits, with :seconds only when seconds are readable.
7:31
